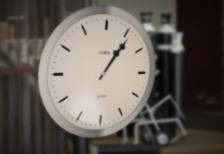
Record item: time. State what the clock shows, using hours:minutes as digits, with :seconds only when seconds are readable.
1:06
